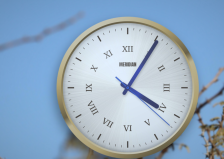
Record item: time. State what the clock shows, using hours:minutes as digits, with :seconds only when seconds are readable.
4:05:22
